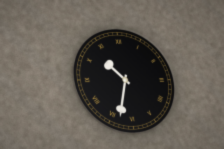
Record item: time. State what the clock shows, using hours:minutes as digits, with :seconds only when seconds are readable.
10:33
